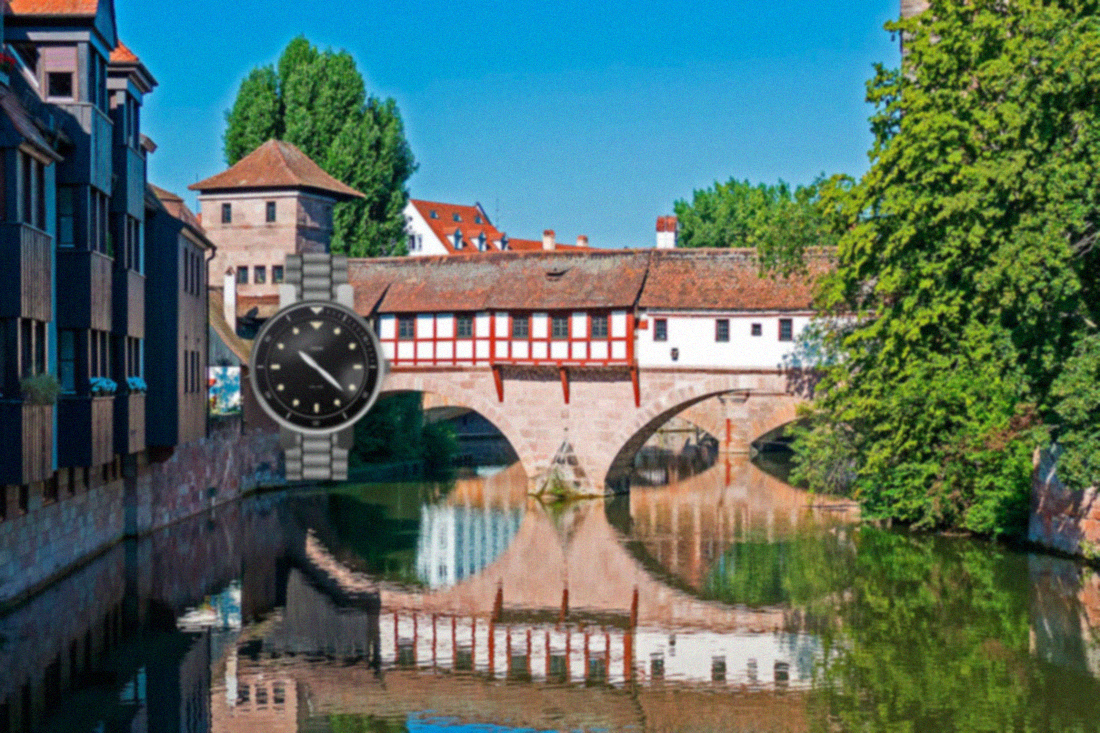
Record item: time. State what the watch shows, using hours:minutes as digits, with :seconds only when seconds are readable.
10:22
